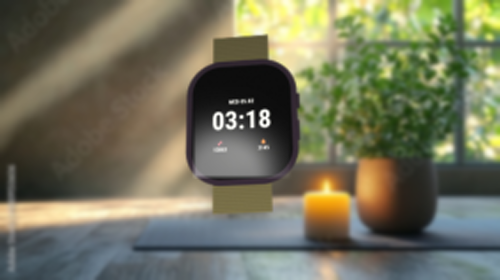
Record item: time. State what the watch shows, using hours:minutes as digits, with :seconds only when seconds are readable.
3:18
